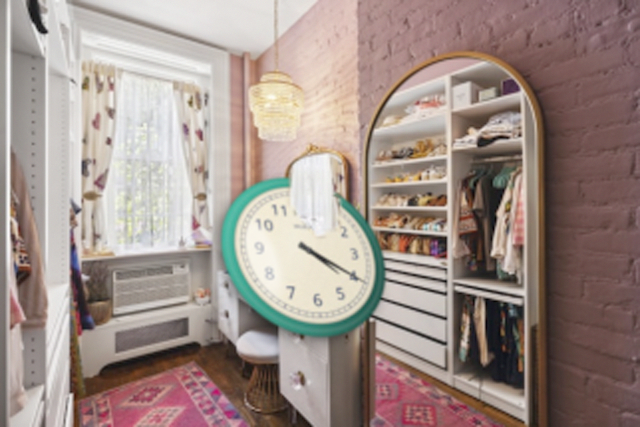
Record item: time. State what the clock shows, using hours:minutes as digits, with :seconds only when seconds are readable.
4:20
